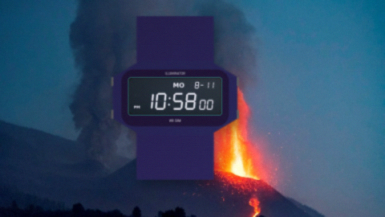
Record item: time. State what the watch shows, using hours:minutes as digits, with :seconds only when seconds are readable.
10:58:00
